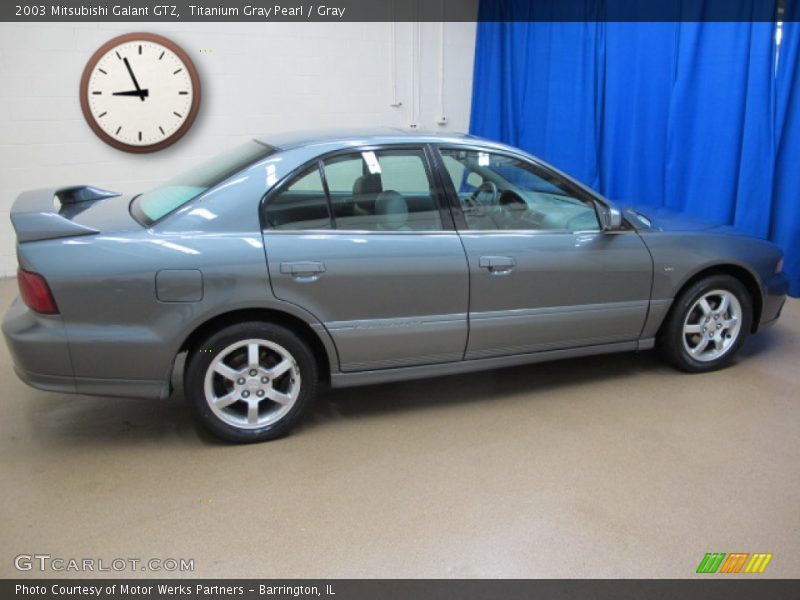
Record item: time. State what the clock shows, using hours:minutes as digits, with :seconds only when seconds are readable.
8:56
